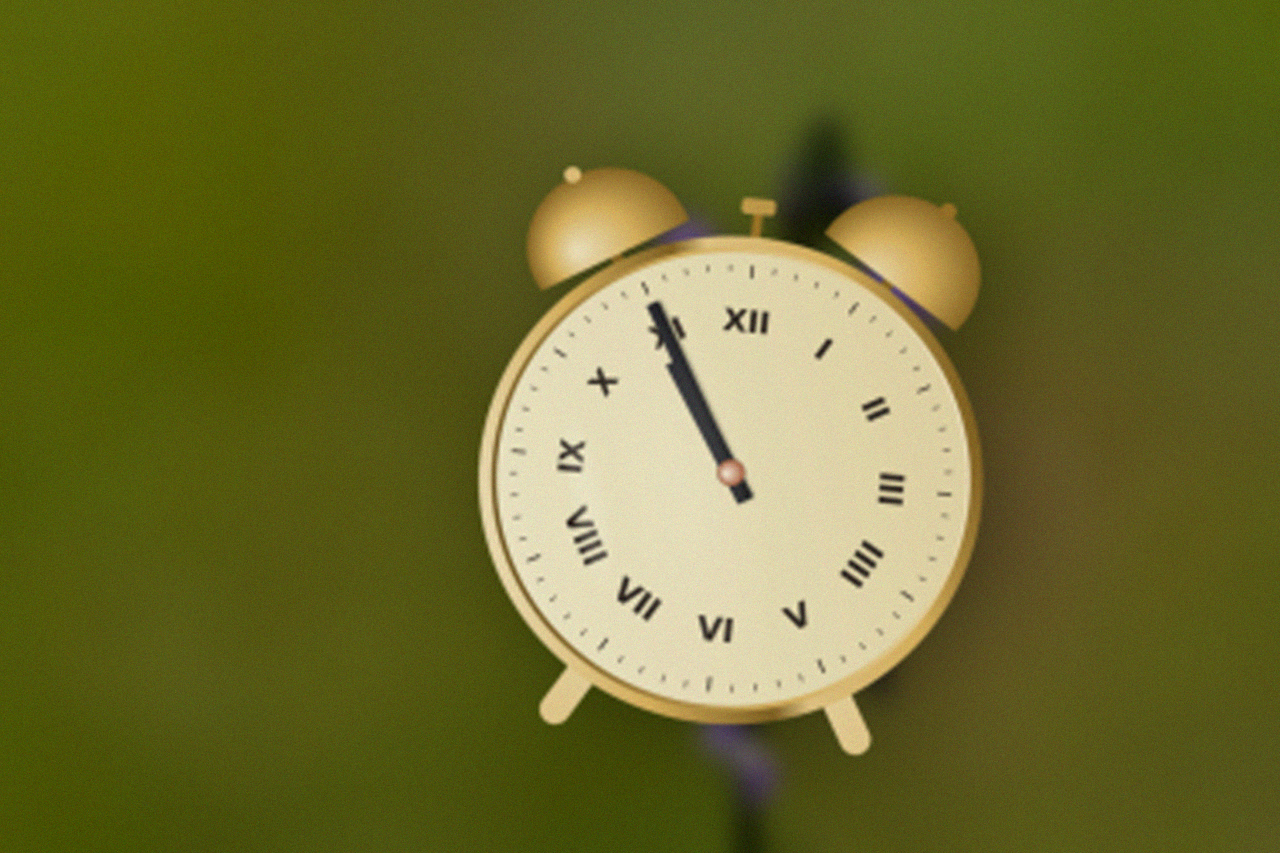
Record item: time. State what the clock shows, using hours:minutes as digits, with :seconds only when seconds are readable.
10:55
